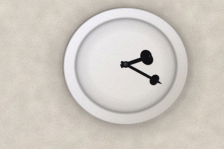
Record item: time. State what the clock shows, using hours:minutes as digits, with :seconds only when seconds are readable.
2:20
